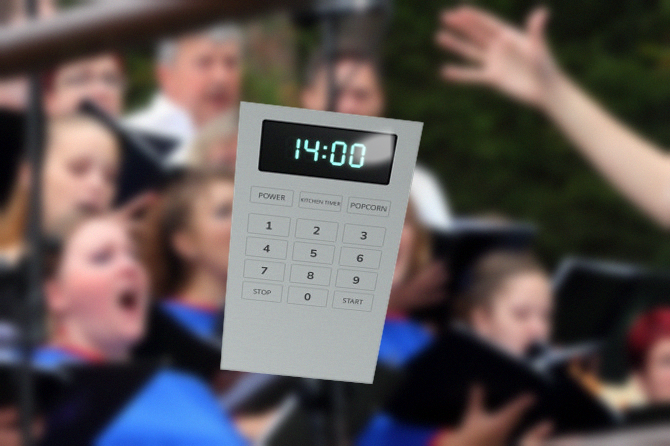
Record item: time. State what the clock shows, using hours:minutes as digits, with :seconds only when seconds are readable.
14:00
